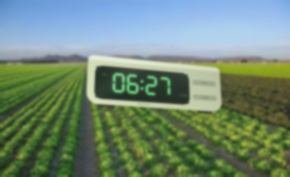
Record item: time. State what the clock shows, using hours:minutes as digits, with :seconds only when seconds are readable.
6:27
